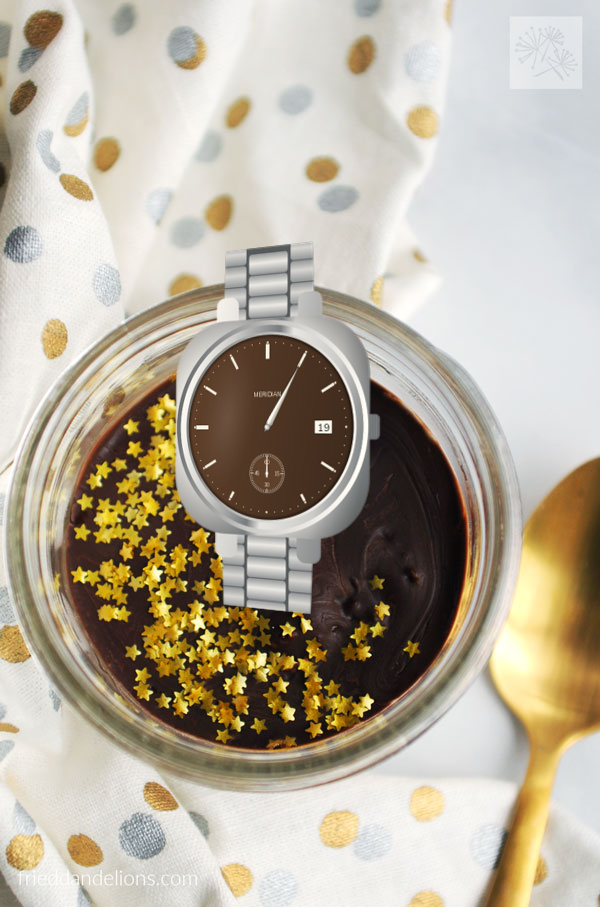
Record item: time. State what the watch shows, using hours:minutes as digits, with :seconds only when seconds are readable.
1:05
